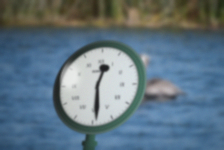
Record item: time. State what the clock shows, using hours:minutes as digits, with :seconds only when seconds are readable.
12:29
